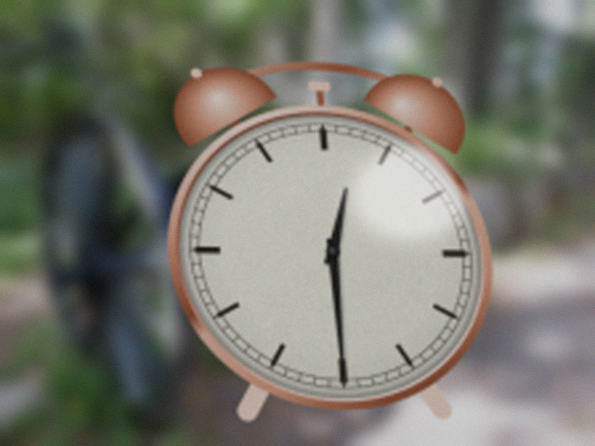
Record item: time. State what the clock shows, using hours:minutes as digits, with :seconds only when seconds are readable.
12:30
